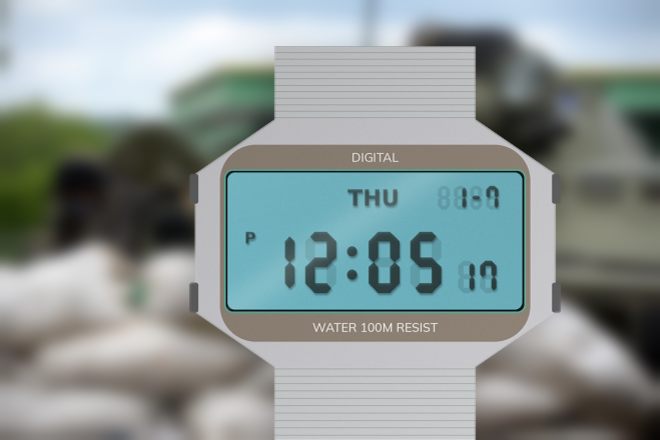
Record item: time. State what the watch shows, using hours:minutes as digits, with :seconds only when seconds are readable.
12:05:17
